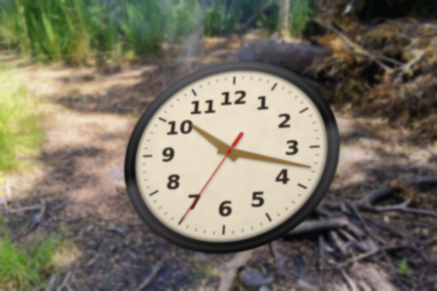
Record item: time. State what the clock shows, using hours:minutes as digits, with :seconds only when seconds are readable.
10:17:35
